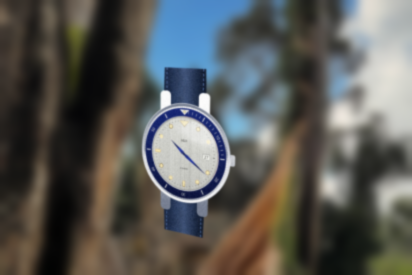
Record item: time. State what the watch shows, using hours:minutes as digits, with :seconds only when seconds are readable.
10:21
